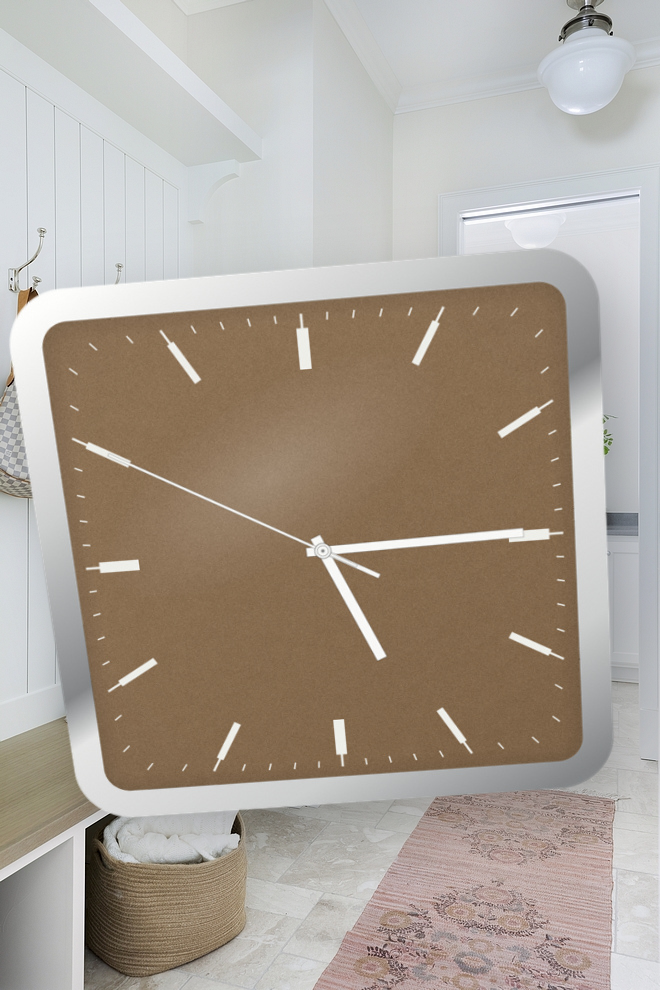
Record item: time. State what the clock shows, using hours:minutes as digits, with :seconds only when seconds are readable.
5:14:50
